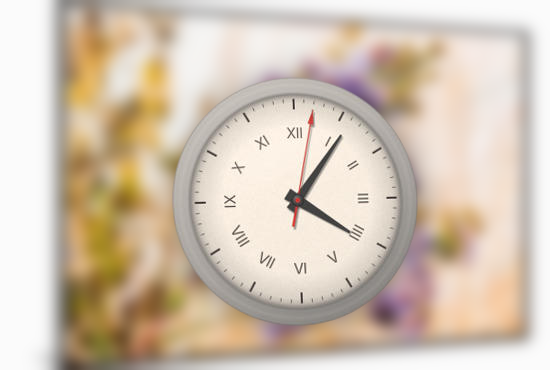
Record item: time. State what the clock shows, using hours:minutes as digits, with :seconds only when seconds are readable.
4:06:02
